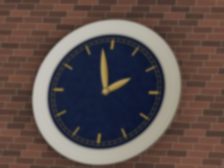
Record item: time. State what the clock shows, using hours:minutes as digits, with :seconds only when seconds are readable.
1:58
